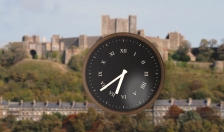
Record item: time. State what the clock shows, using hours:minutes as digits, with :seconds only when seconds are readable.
6:39
